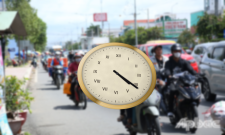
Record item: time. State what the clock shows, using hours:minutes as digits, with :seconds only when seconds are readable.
4:21
